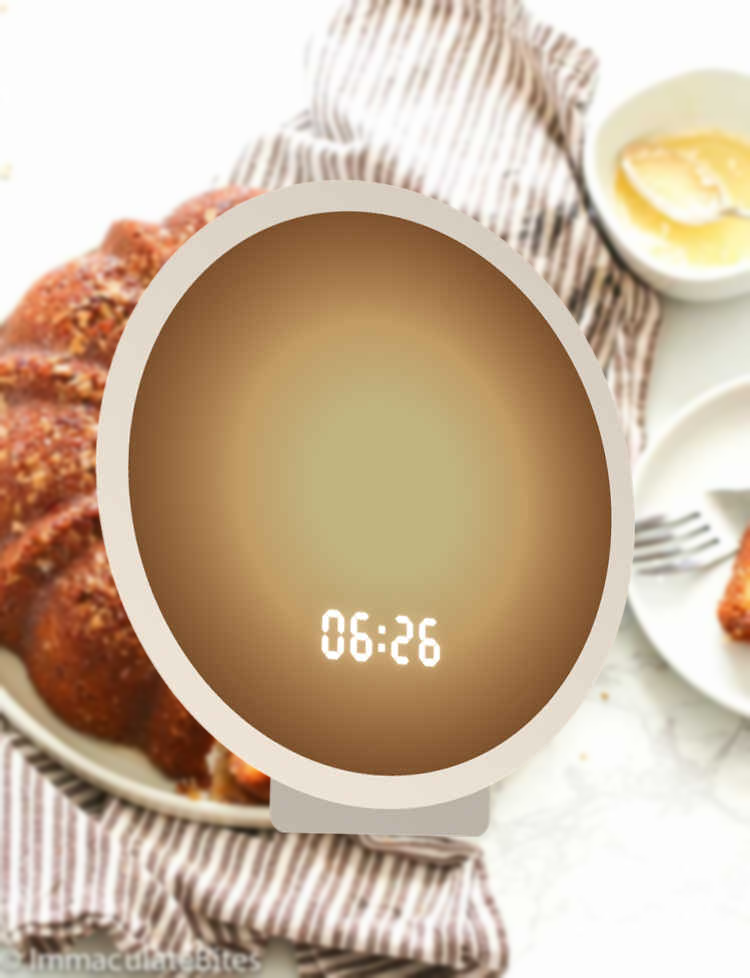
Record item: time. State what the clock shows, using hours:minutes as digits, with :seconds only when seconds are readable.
6:26
